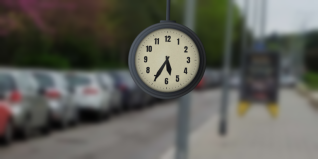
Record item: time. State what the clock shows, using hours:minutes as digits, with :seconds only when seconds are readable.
5:35
